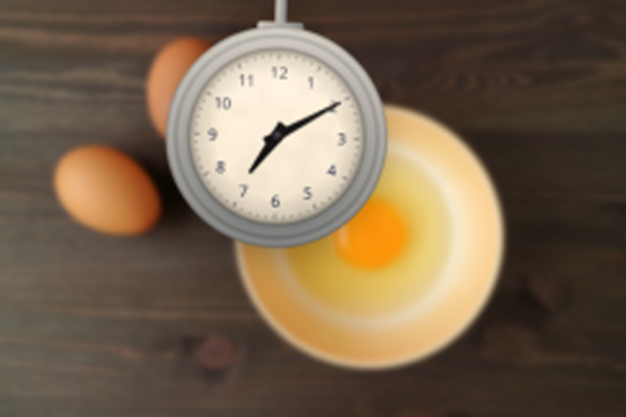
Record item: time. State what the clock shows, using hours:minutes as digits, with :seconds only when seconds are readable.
7:10
